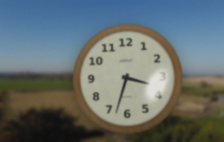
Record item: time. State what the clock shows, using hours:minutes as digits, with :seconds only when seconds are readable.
3:33
